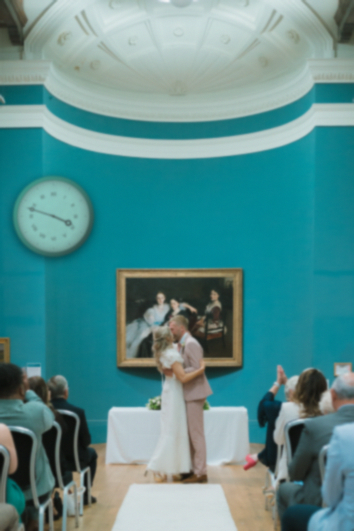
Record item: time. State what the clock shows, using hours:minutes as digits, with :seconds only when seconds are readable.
3:48
